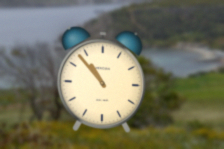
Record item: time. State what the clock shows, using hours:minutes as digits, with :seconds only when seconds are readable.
10:53
